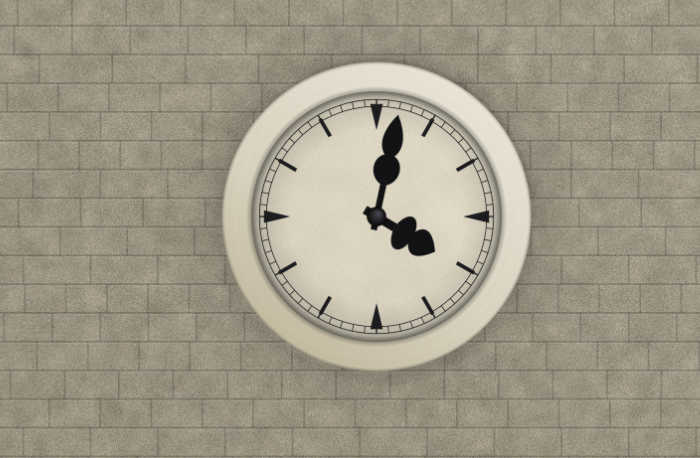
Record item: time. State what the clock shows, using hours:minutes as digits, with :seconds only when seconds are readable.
4:02
